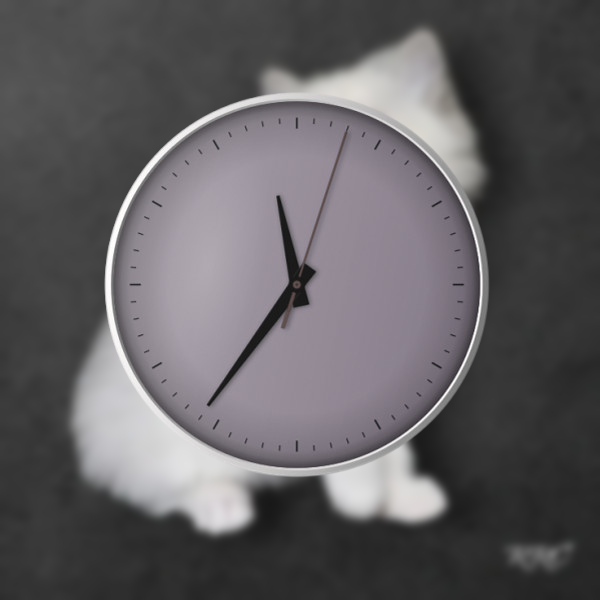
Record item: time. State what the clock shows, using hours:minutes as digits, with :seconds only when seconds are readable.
11:36:03
